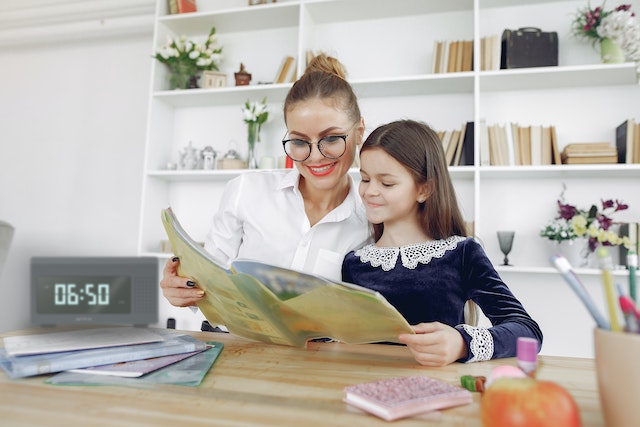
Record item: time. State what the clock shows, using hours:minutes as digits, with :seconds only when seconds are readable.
6:50
